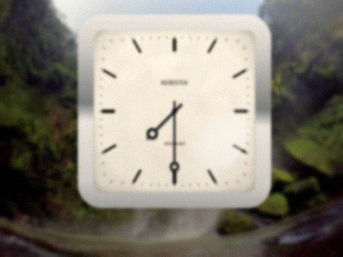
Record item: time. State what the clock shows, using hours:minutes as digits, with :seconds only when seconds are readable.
7:30
